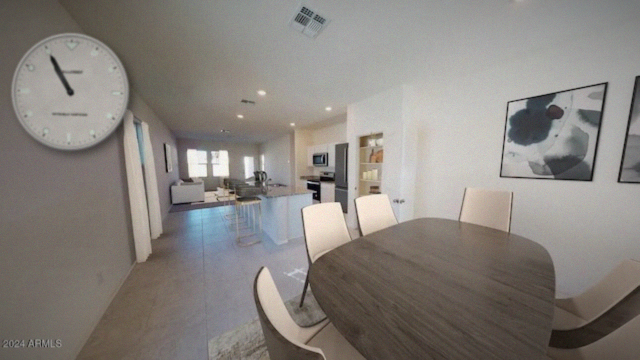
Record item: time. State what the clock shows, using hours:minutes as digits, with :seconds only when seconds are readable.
10:55
